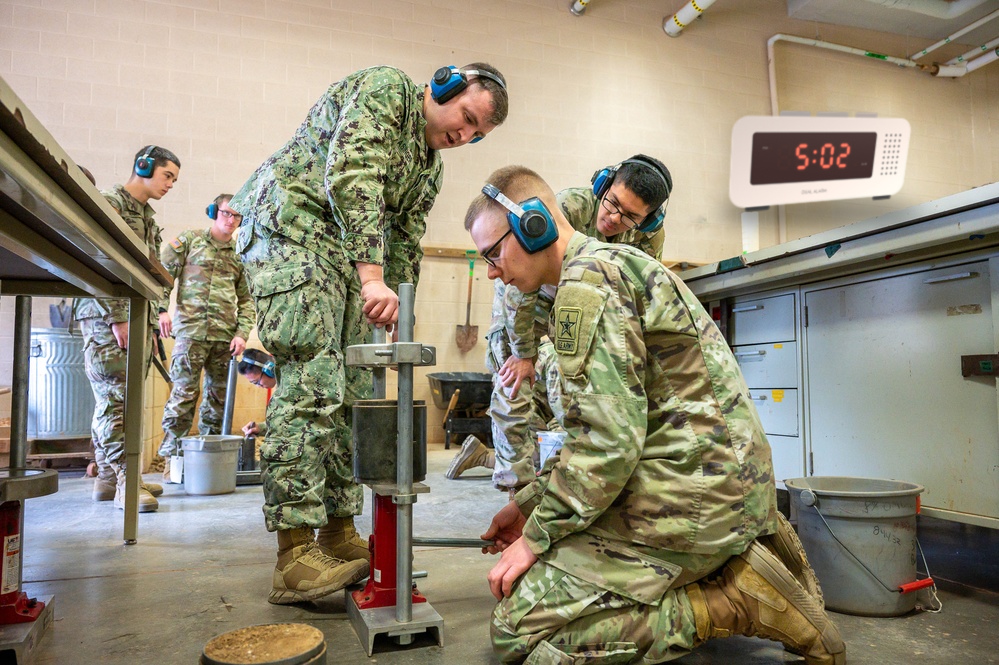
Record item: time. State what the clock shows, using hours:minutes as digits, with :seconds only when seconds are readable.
5:02
